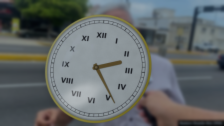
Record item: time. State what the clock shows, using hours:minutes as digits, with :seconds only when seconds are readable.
2:24
